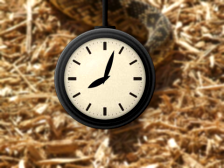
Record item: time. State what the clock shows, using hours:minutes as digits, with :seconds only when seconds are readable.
8:03
